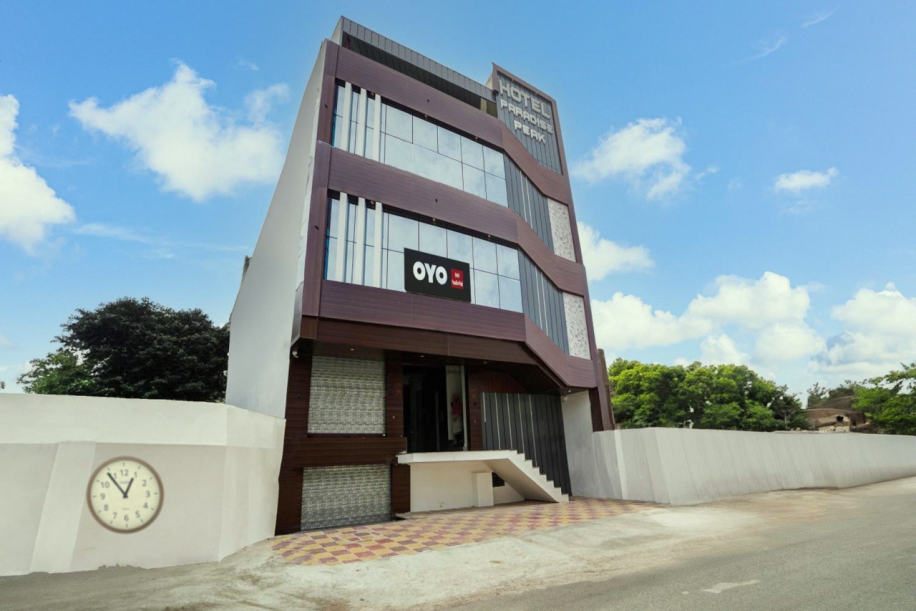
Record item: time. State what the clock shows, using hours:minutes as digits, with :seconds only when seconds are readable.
12:54
